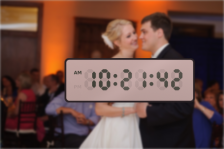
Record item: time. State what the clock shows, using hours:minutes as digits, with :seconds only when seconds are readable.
10:21:42
